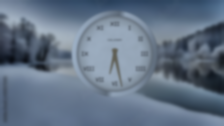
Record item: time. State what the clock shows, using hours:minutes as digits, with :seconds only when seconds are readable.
6:28
